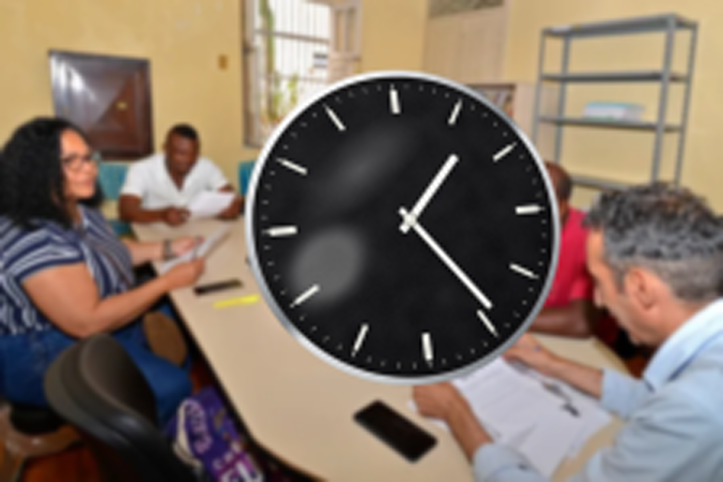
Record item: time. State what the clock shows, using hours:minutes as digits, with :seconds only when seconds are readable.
1:24
